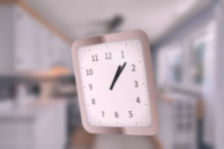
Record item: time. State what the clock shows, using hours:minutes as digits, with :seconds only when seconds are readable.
1:07
